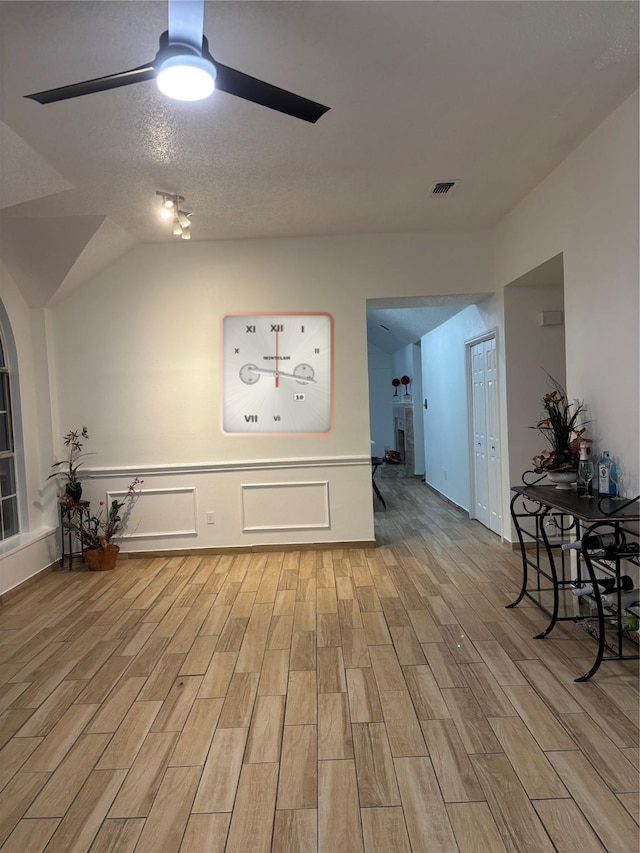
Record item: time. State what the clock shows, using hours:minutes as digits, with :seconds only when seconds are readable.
9:17
